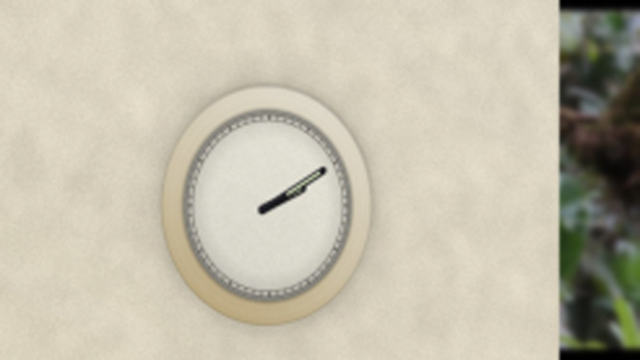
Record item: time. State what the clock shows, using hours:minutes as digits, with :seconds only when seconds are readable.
2:10
